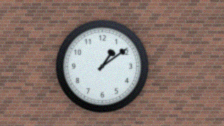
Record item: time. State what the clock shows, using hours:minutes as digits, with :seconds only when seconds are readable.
1:09
